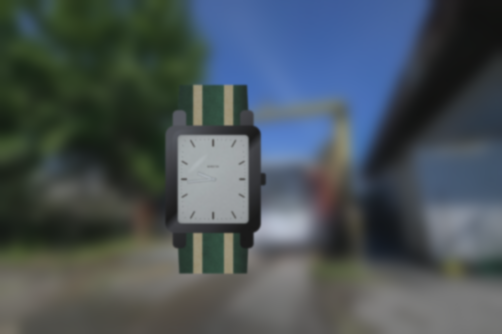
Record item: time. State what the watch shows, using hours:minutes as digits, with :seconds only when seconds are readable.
9:44
